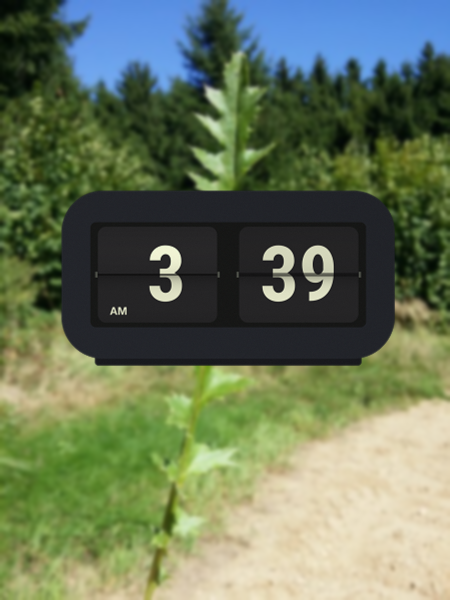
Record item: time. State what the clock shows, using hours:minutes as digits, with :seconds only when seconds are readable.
3:39
